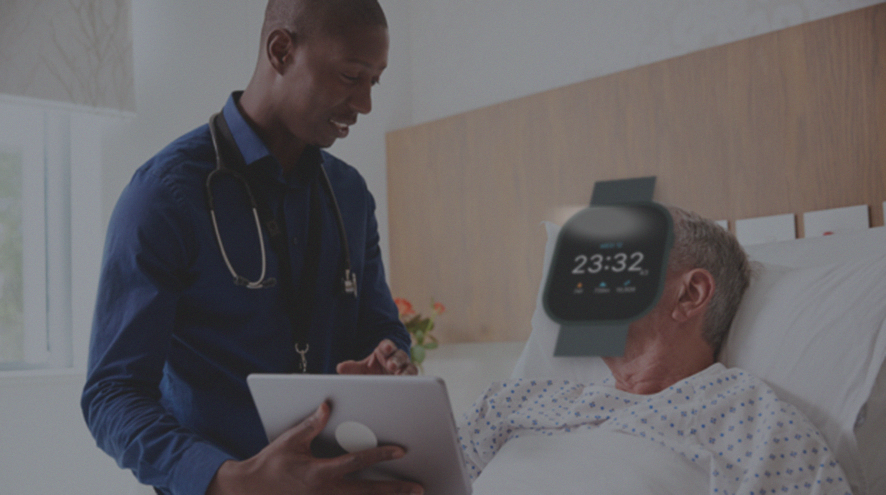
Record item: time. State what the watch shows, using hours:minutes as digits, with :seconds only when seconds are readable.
23:32
